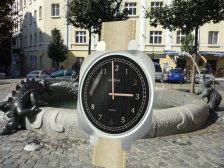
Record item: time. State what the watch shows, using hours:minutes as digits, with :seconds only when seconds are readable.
2:59
